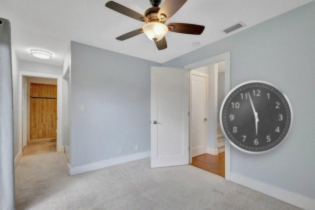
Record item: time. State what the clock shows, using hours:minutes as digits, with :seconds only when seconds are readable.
5:57
